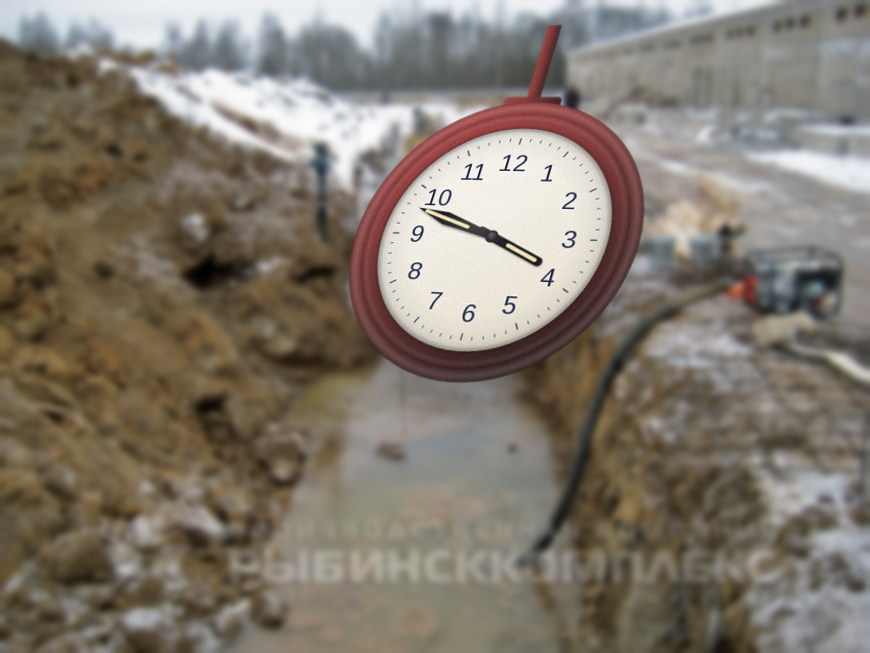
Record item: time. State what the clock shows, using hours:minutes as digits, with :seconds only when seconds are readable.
3:48
